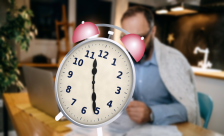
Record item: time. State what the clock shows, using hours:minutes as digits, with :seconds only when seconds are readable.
11:26
